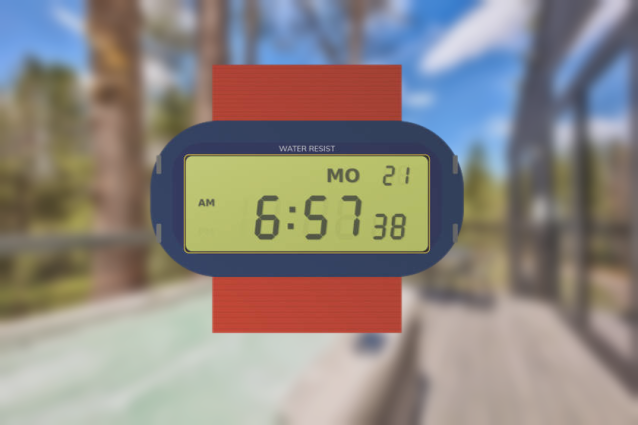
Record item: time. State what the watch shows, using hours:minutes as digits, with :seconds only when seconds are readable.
6:57:38
